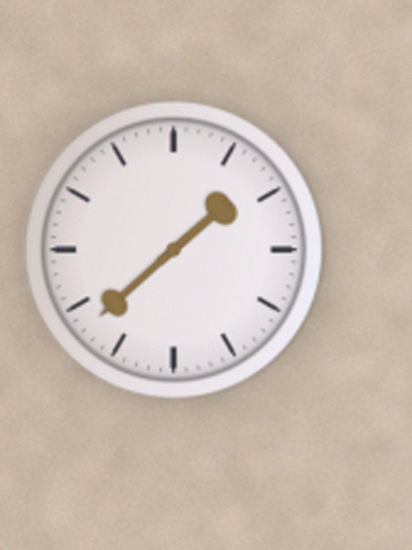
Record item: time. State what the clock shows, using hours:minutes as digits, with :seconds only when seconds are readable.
1:38
